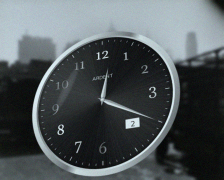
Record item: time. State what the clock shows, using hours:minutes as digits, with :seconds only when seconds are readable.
12:20
